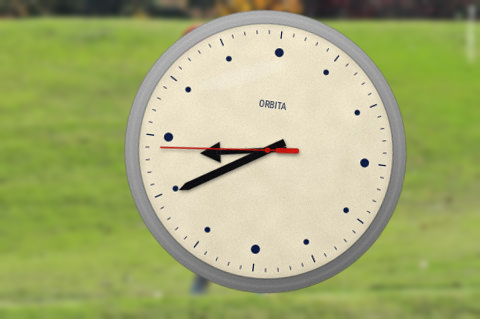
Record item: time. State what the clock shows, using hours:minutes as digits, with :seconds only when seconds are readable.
8:39:44
